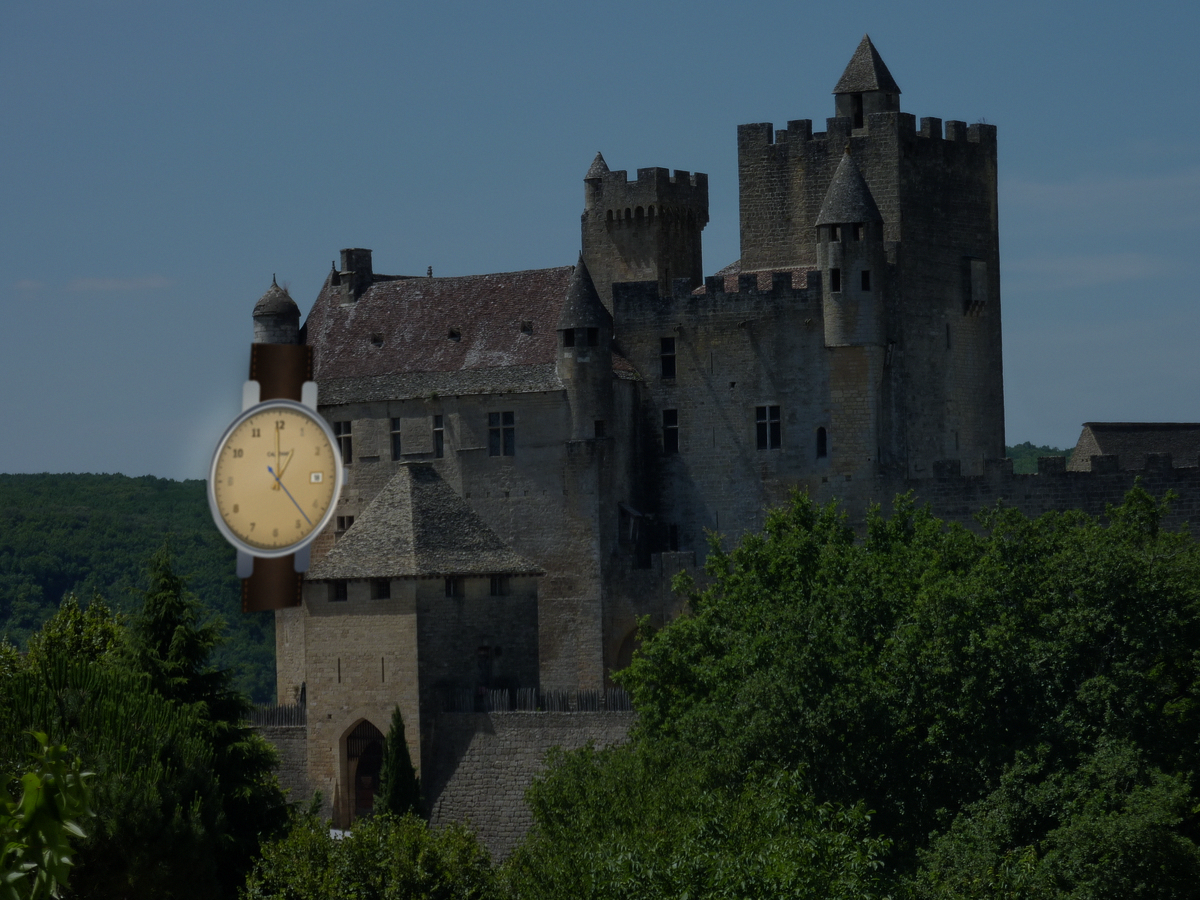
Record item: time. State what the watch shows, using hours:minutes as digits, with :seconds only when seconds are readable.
12:59:23
